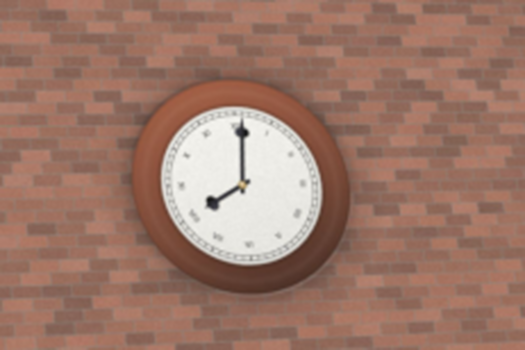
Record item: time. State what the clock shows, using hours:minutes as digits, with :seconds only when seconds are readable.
8:01
